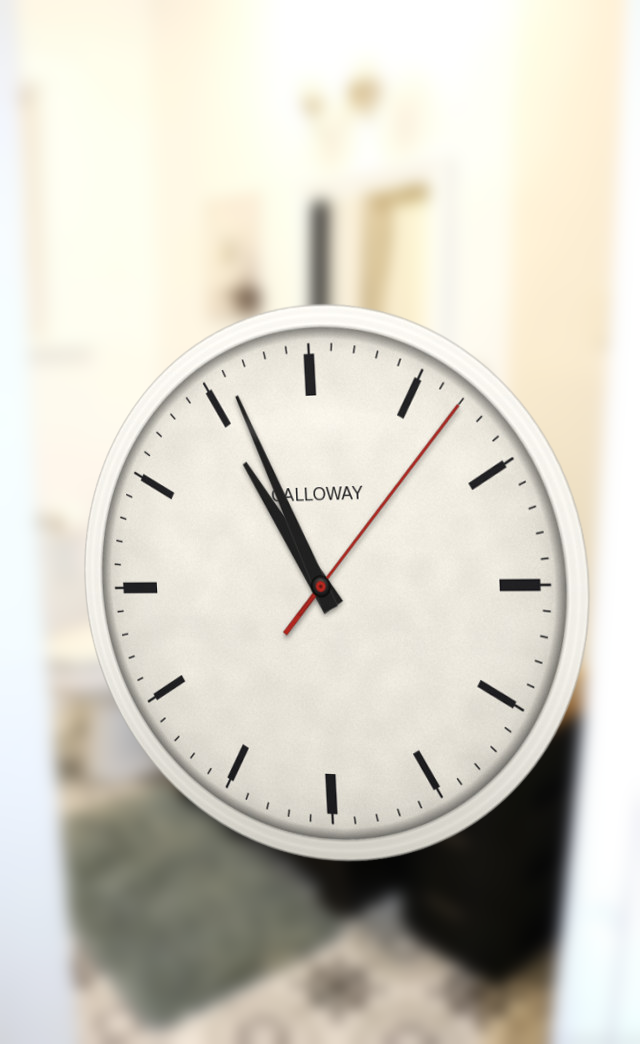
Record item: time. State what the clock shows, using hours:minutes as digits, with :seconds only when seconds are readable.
10:56:07
